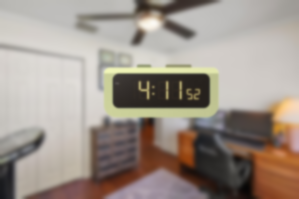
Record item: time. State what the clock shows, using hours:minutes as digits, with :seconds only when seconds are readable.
4:11
